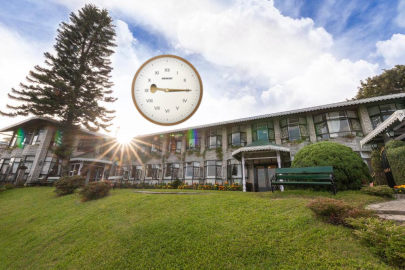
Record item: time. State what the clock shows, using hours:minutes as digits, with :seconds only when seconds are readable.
9:15
